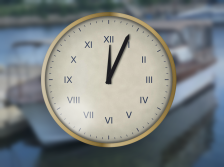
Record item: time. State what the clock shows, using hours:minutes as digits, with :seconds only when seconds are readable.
12:04
